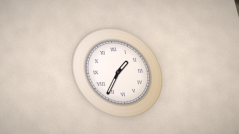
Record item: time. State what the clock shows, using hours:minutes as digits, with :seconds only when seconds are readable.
1:36
